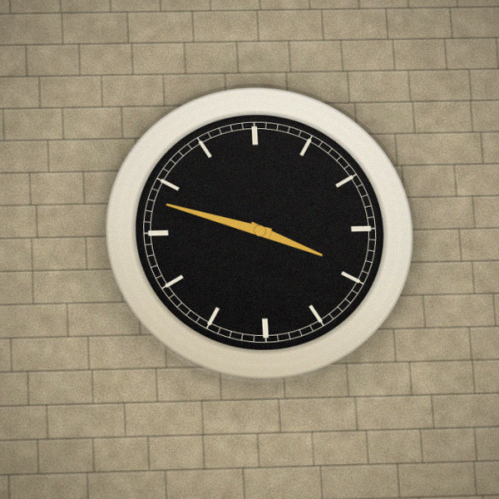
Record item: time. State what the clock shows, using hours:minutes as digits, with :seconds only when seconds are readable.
3:48
